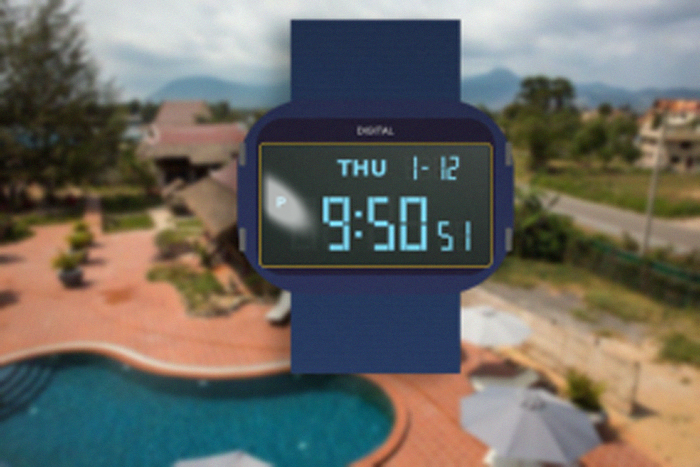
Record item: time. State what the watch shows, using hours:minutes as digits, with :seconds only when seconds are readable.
9:50:51
